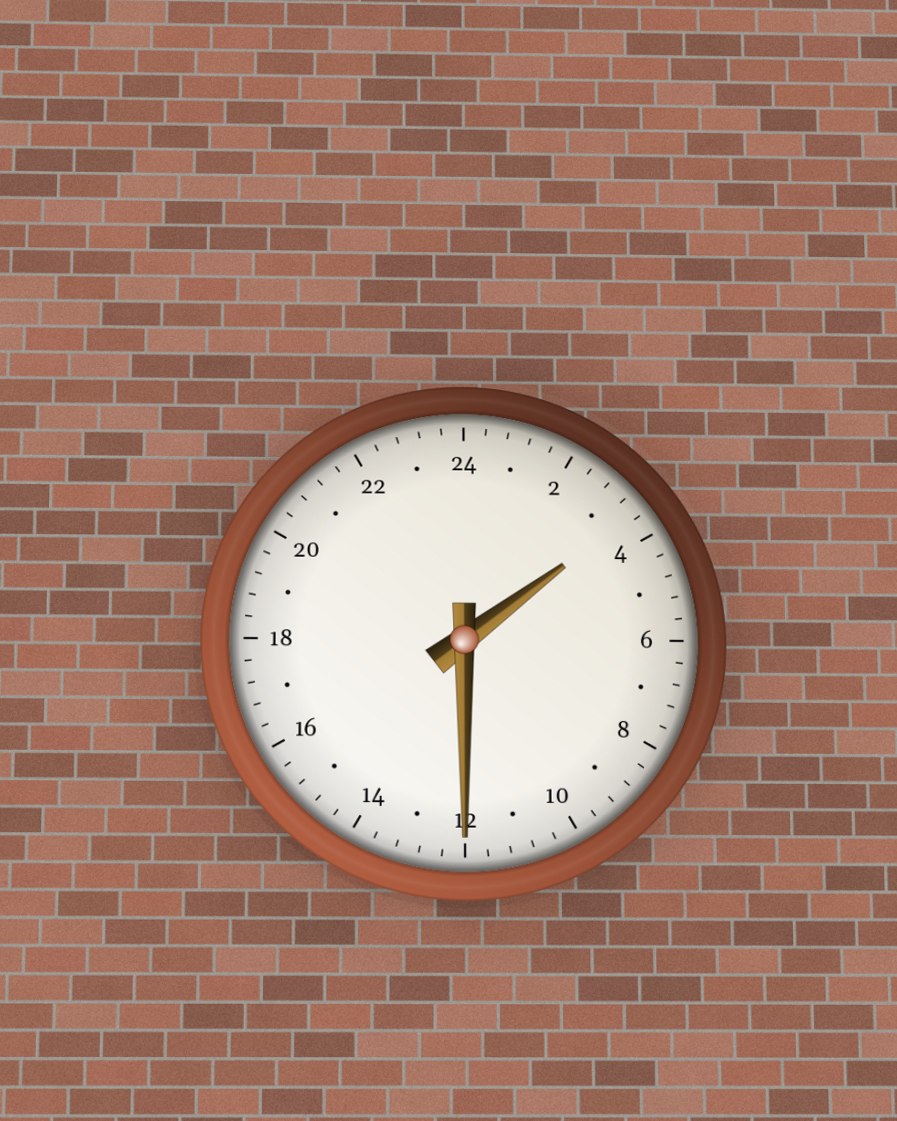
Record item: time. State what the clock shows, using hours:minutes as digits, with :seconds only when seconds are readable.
3:30
